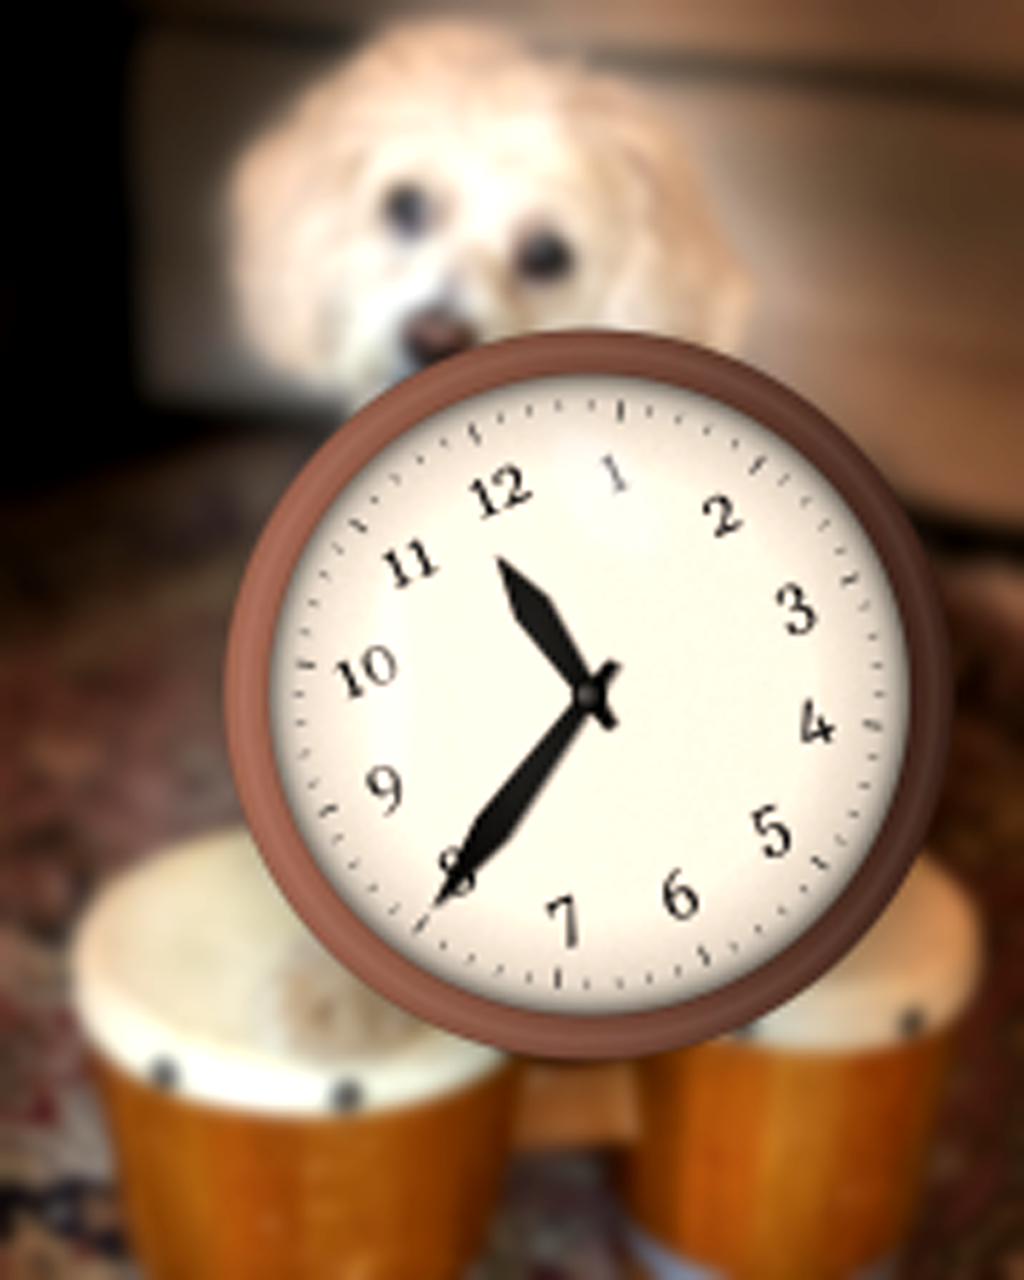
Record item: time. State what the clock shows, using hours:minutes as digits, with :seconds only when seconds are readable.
11:40
